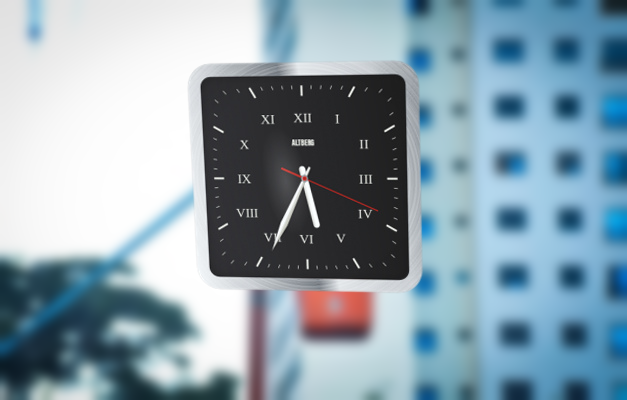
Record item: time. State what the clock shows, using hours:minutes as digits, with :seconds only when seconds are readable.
5:34:19
